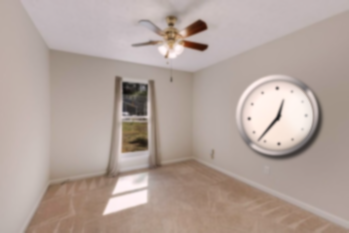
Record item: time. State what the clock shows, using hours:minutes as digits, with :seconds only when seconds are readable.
12:37
